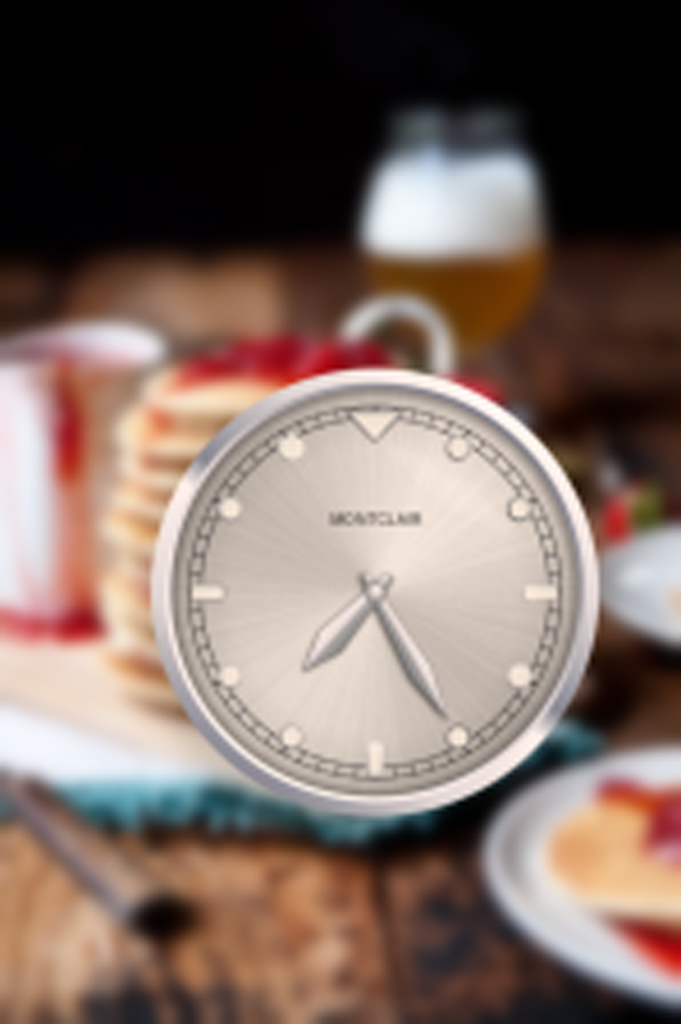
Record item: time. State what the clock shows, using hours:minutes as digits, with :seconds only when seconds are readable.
7:25
